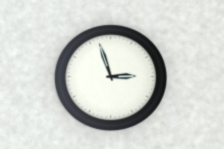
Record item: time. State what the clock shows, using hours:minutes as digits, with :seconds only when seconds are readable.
2:57
